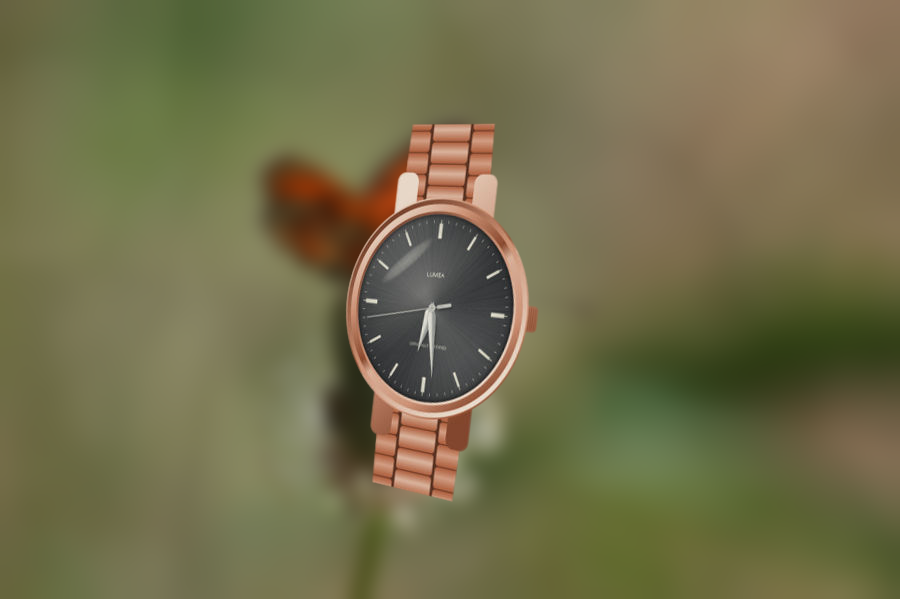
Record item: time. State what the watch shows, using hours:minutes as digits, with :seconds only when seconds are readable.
6:28:43
